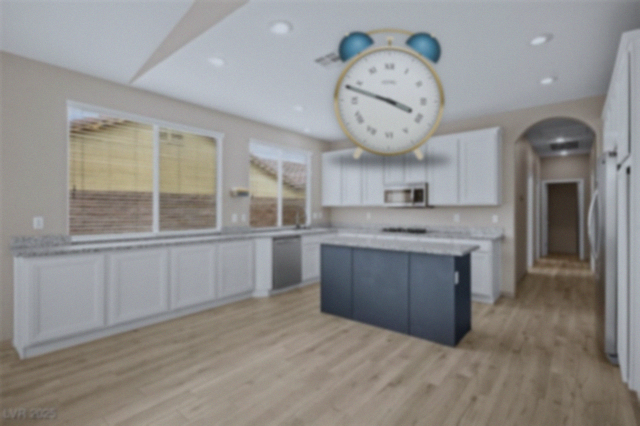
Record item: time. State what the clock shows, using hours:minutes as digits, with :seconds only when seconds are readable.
3:48
